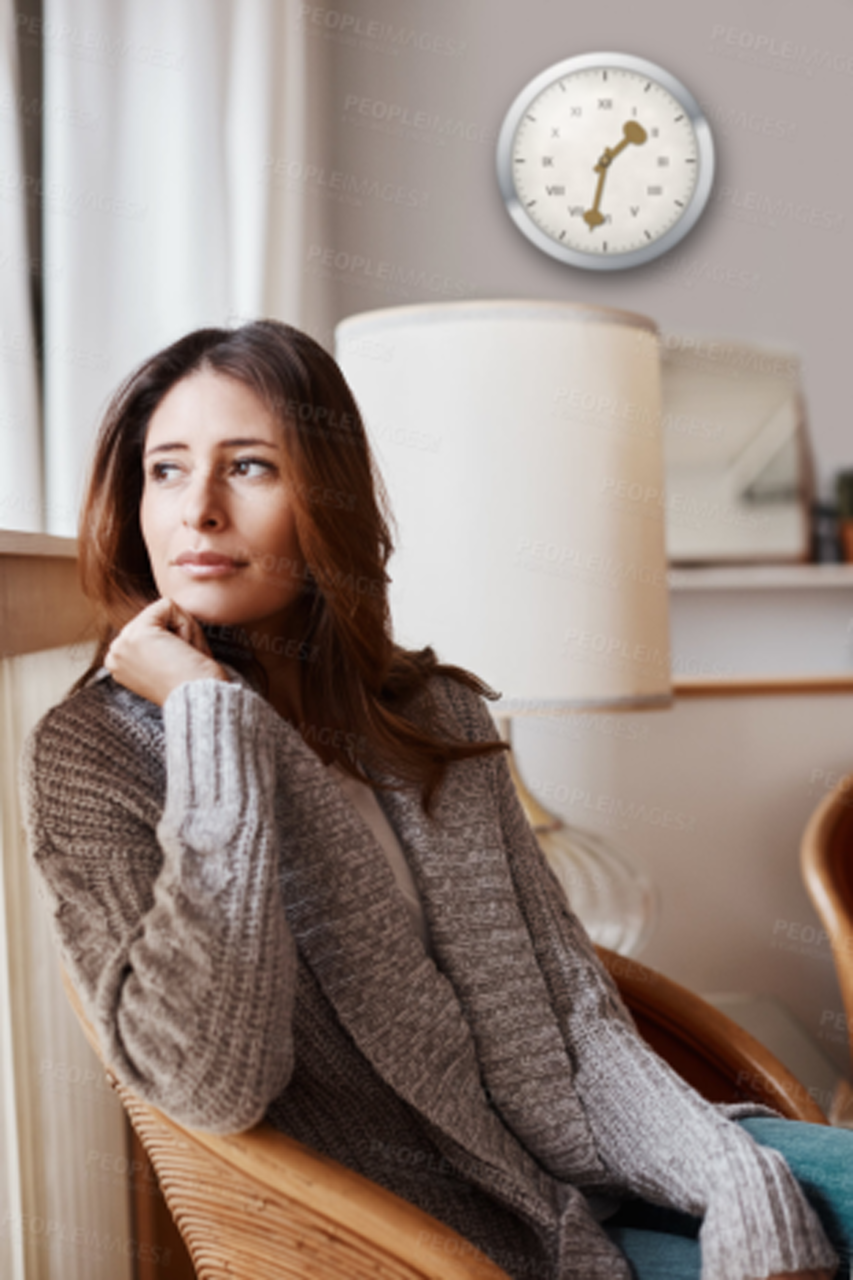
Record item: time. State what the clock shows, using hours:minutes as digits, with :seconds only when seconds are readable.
1:32
